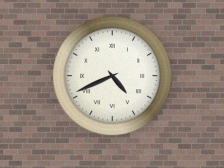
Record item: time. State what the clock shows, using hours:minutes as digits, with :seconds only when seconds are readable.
4:41
